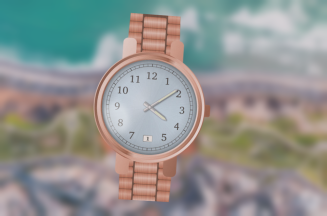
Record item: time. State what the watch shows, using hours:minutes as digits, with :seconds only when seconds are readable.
4:09
